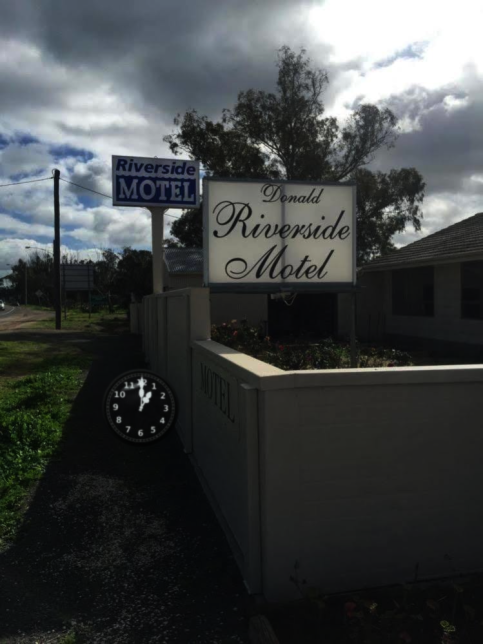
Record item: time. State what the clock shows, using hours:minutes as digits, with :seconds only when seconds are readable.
1:00
